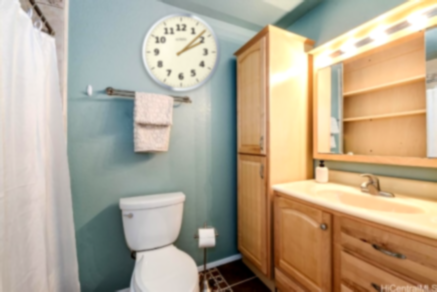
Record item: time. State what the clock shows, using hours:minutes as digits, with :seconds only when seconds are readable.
2:08
